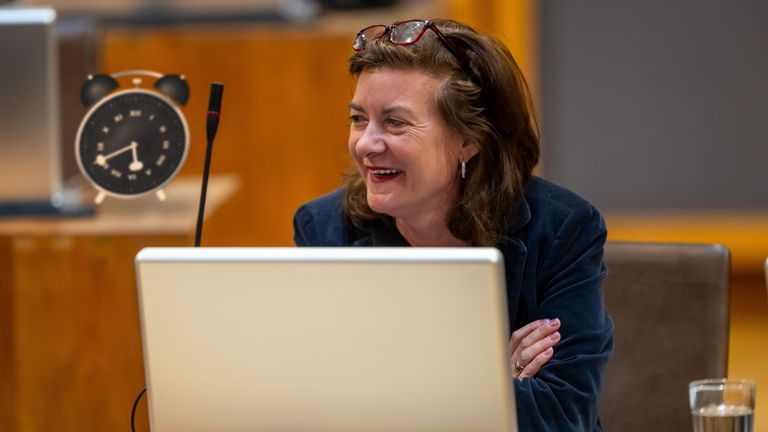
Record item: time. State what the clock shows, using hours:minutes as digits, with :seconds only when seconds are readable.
5:41
